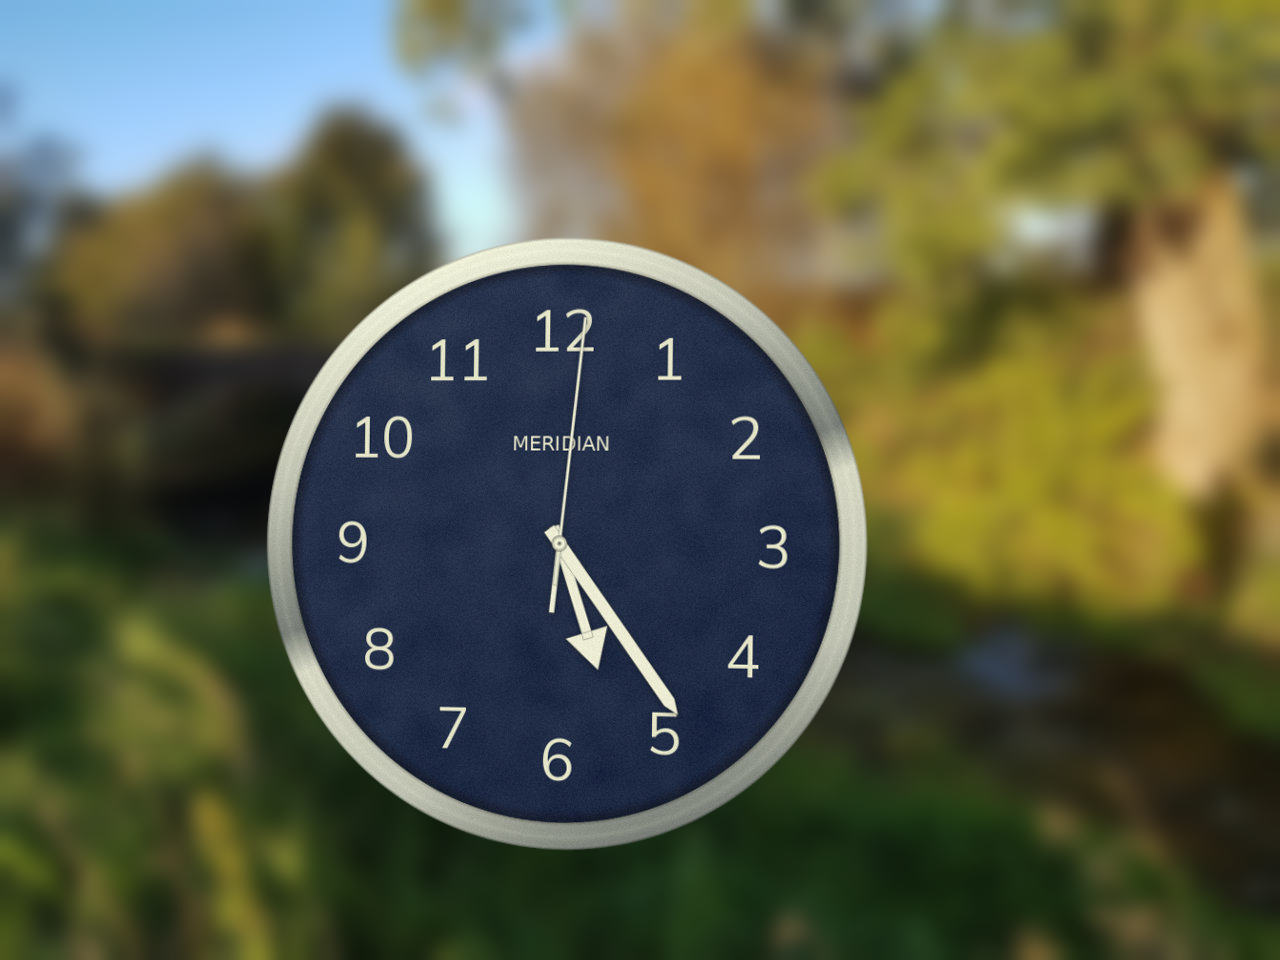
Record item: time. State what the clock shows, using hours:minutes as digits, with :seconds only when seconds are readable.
5:24:01
